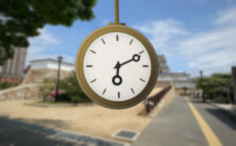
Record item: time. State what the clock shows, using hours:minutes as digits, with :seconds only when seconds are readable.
6:11
